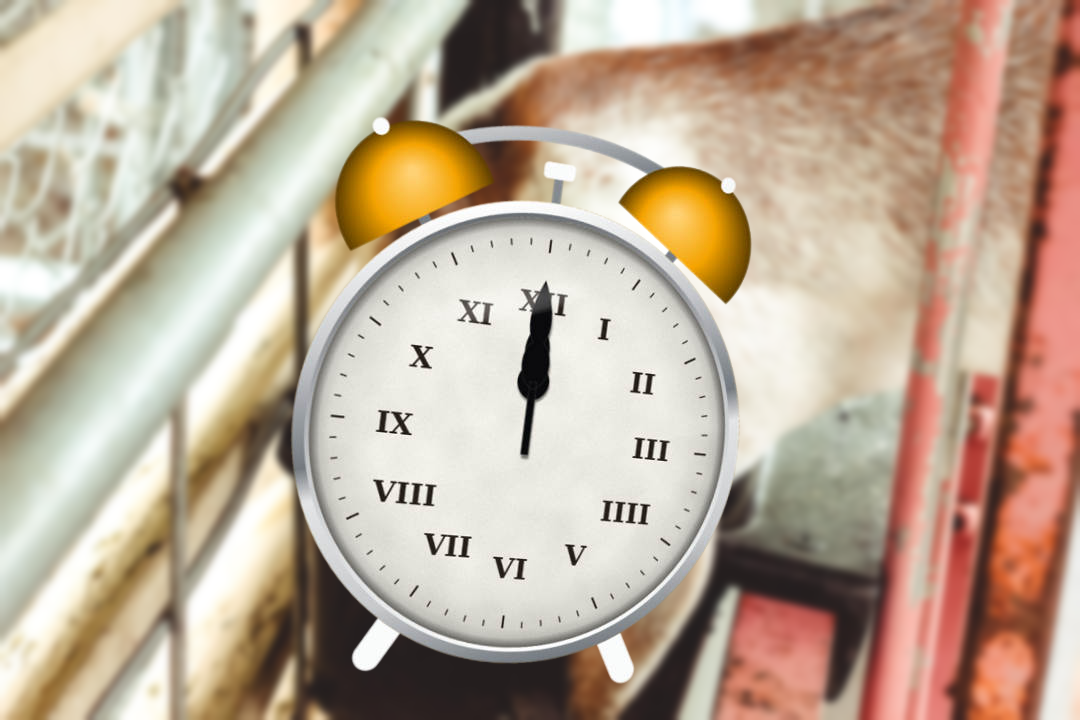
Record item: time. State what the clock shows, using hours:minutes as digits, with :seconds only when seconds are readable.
12:00
